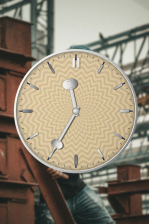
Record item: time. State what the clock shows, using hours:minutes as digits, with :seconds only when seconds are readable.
11:35
